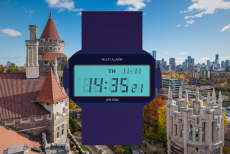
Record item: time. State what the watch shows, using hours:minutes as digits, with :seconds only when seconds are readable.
14:35:21
